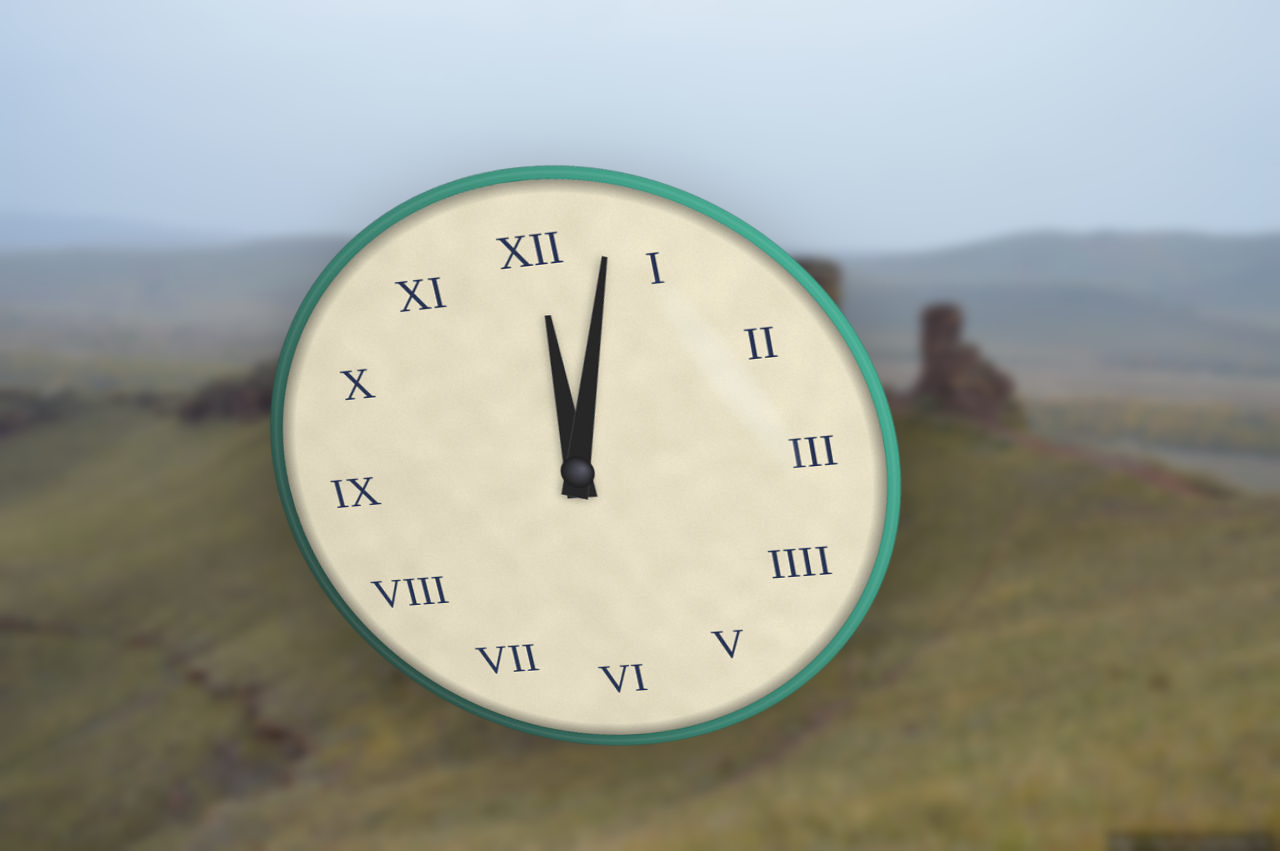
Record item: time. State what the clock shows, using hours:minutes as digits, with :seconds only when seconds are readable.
12:03
